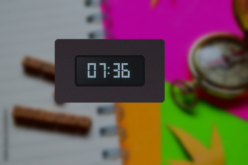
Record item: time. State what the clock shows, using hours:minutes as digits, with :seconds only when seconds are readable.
7:36
